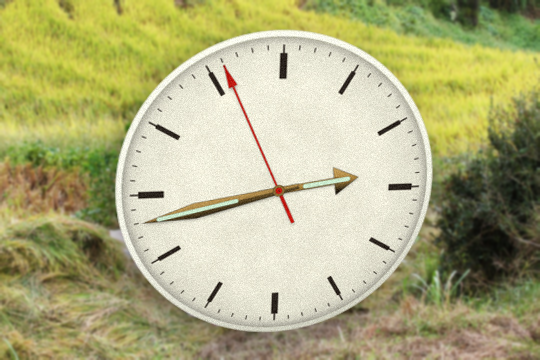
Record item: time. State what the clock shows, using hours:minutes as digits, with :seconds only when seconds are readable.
2:42:56
